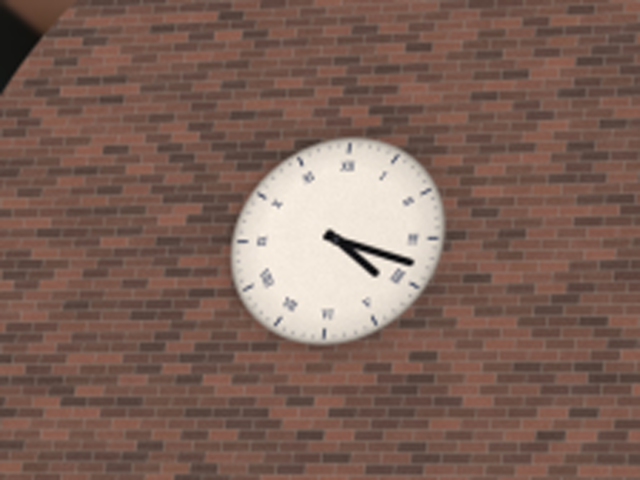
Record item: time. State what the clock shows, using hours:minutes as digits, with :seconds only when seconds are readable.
4:18
